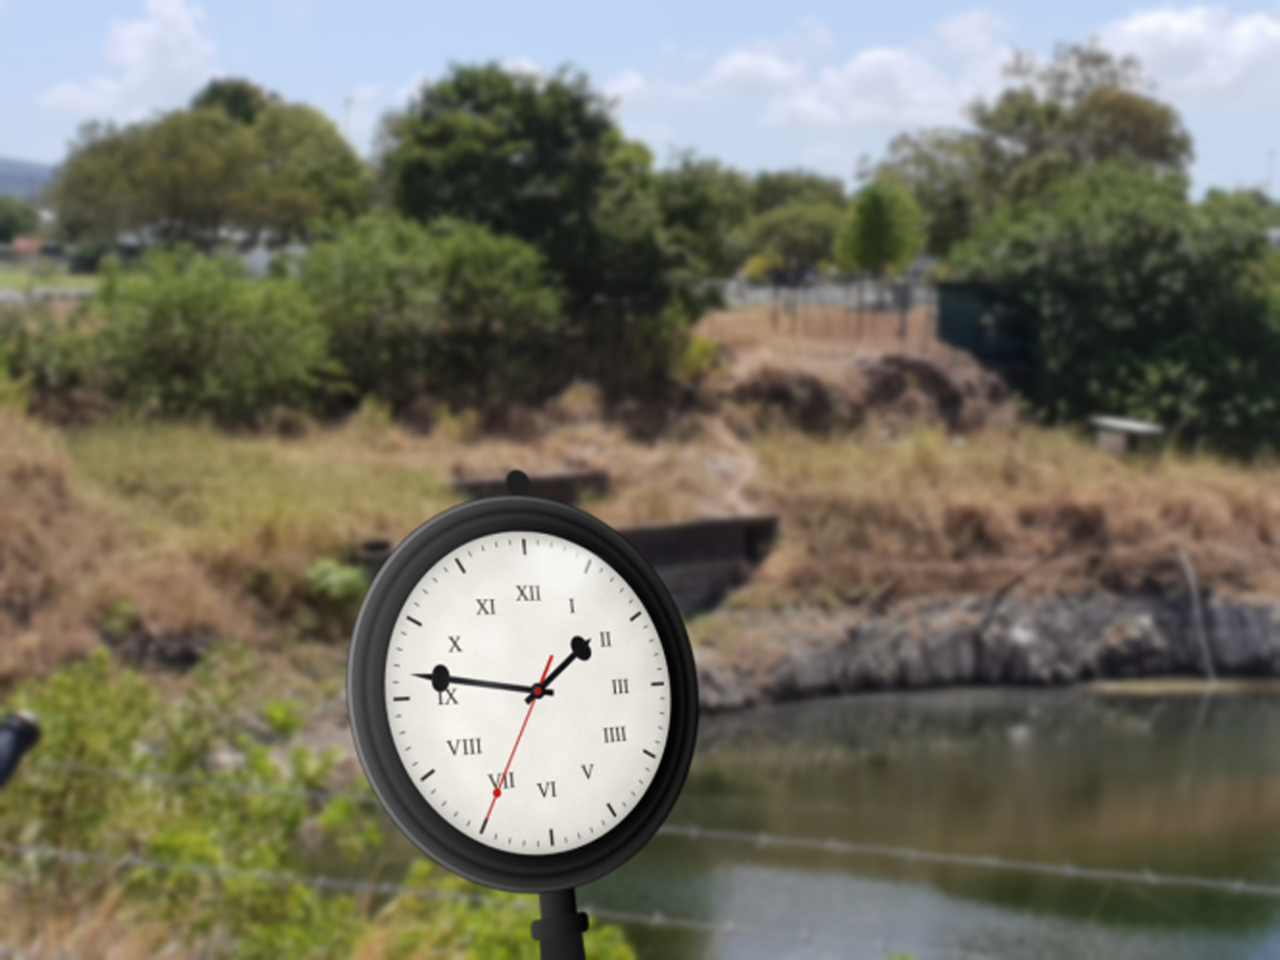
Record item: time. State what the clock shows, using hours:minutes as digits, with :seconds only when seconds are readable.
1:46:35
